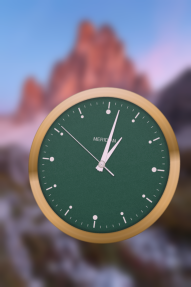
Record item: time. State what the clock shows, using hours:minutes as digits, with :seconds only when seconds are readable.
1:01:51
